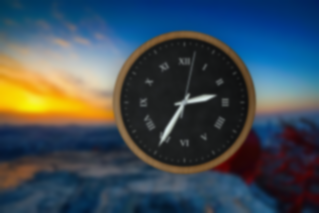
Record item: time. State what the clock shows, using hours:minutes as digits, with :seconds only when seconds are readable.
2:35:02
